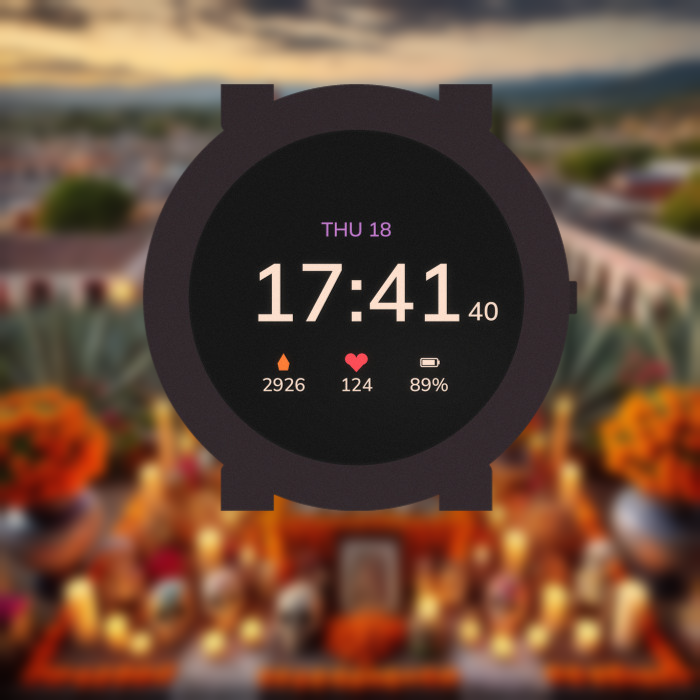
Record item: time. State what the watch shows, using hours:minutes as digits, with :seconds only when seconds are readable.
17:41:40
